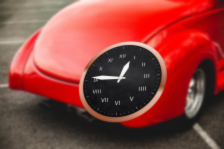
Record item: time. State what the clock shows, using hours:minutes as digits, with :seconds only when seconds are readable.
12:46
